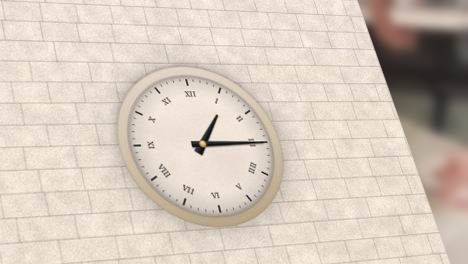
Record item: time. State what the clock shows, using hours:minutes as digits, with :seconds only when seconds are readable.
1:15
